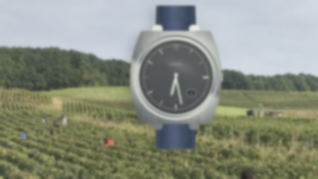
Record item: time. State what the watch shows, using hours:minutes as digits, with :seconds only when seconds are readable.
6:28
